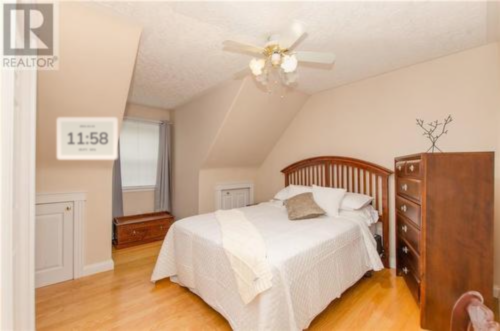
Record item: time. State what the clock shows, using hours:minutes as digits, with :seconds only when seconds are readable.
11:58
